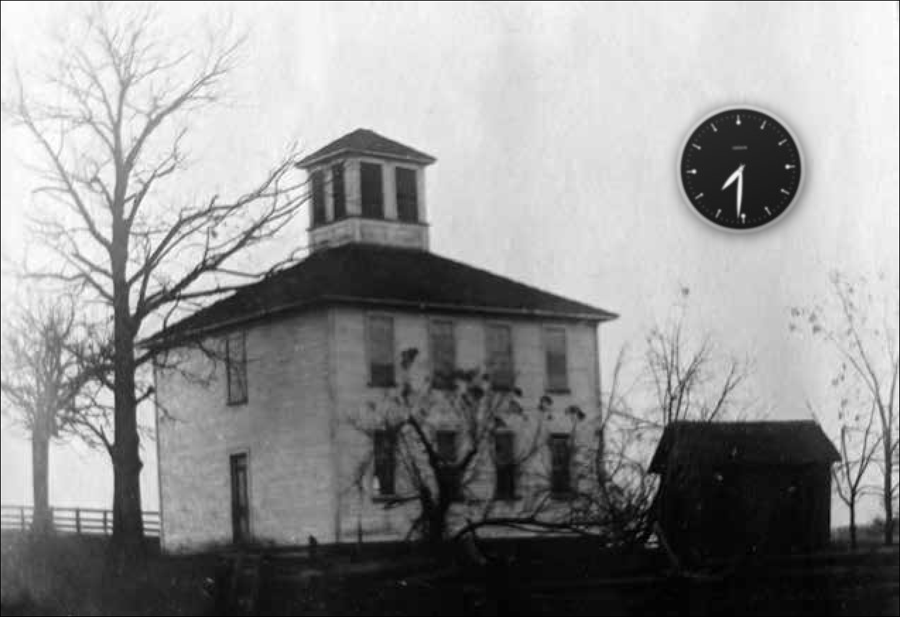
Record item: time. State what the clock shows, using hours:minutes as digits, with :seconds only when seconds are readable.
7:31
